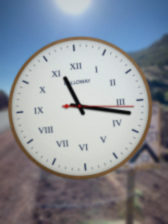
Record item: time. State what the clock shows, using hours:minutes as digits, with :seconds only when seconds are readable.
11:17:16
